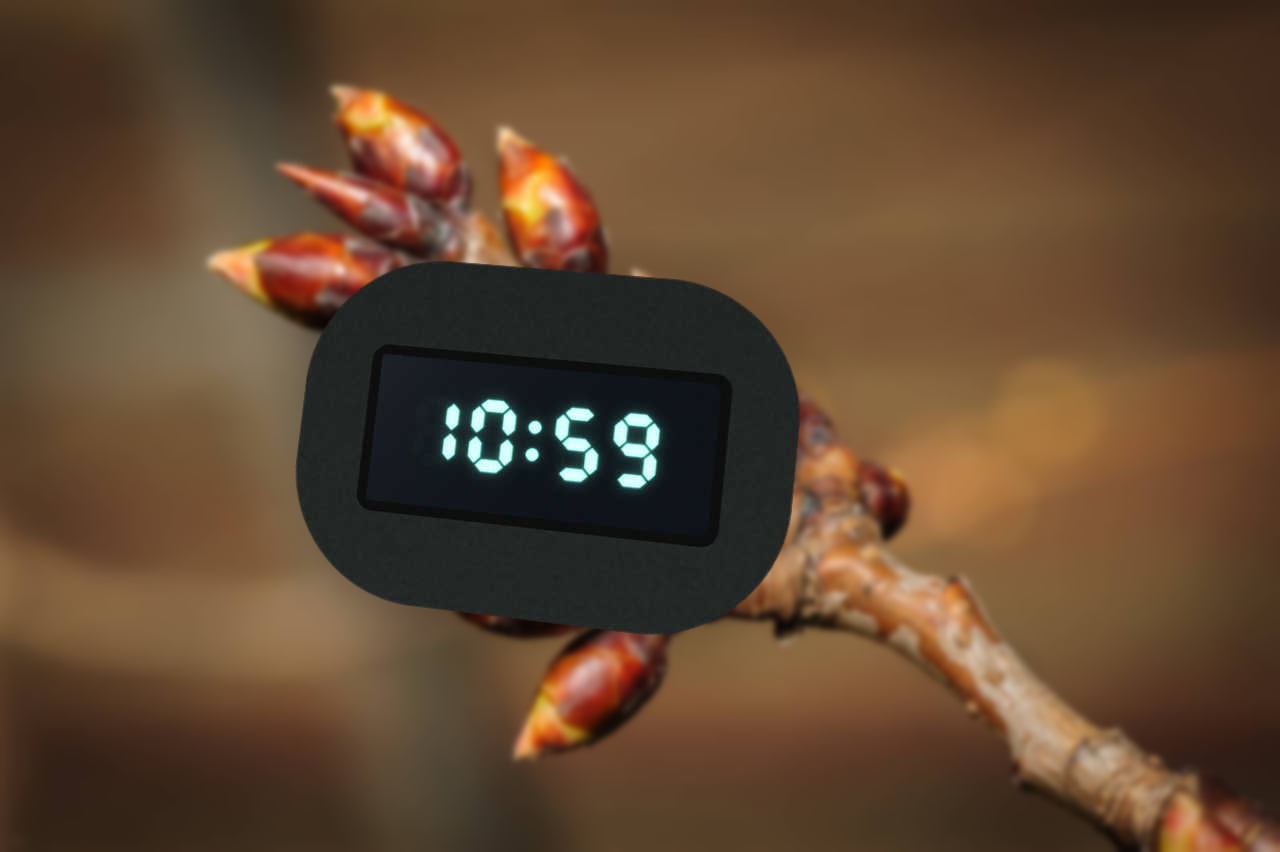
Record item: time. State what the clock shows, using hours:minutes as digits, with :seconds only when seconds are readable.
10:59
